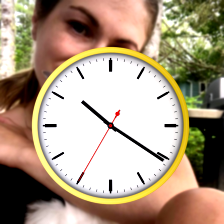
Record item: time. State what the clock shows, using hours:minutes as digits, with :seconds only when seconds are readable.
10:20:35
